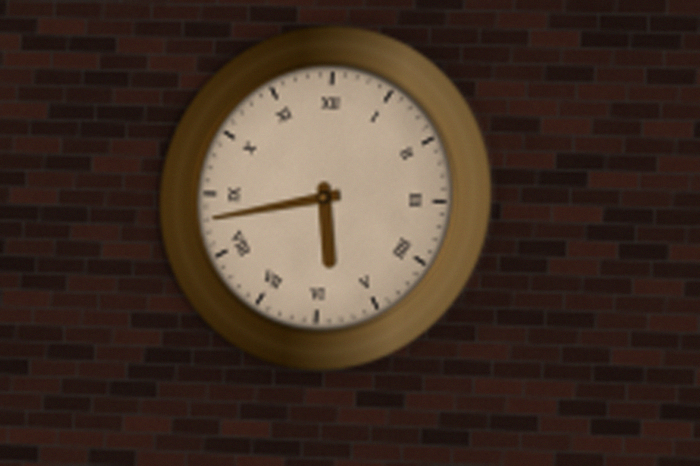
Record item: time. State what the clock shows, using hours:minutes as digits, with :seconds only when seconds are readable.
5:43
